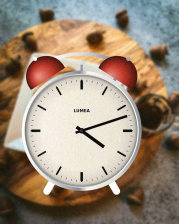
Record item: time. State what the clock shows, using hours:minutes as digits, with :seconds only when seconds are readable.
4:12
